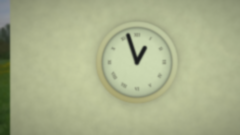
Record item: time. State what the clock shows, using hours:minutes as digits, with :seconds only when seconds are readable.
12:57
